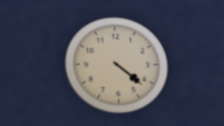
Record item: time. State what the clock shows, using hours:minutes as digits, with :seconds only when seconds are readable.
4:22
